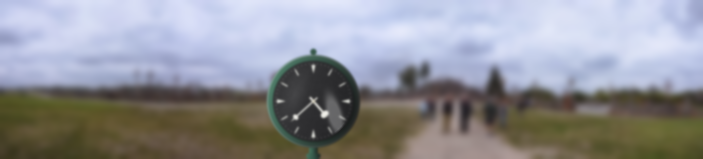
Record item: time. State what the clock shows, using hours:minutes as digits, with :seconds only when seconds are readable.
4:38
